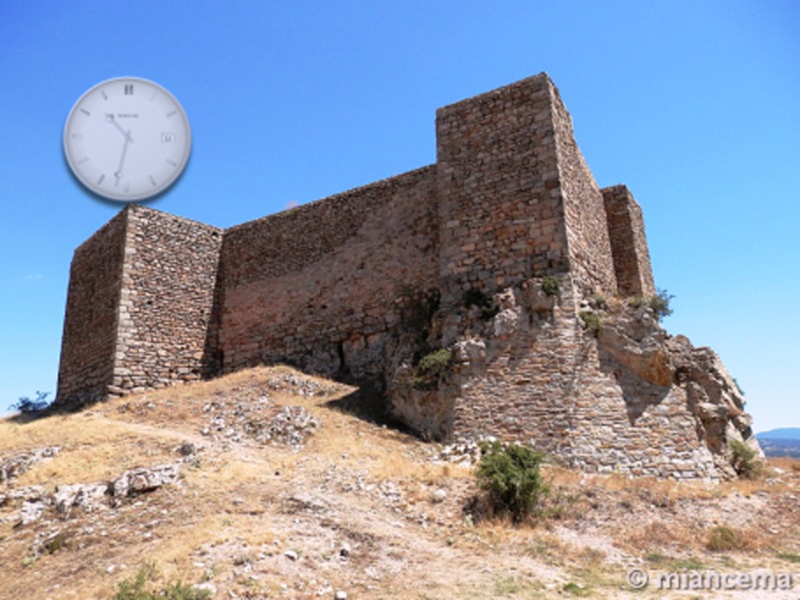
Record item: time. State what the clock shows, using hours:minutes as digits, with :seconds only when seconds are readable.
10:32
